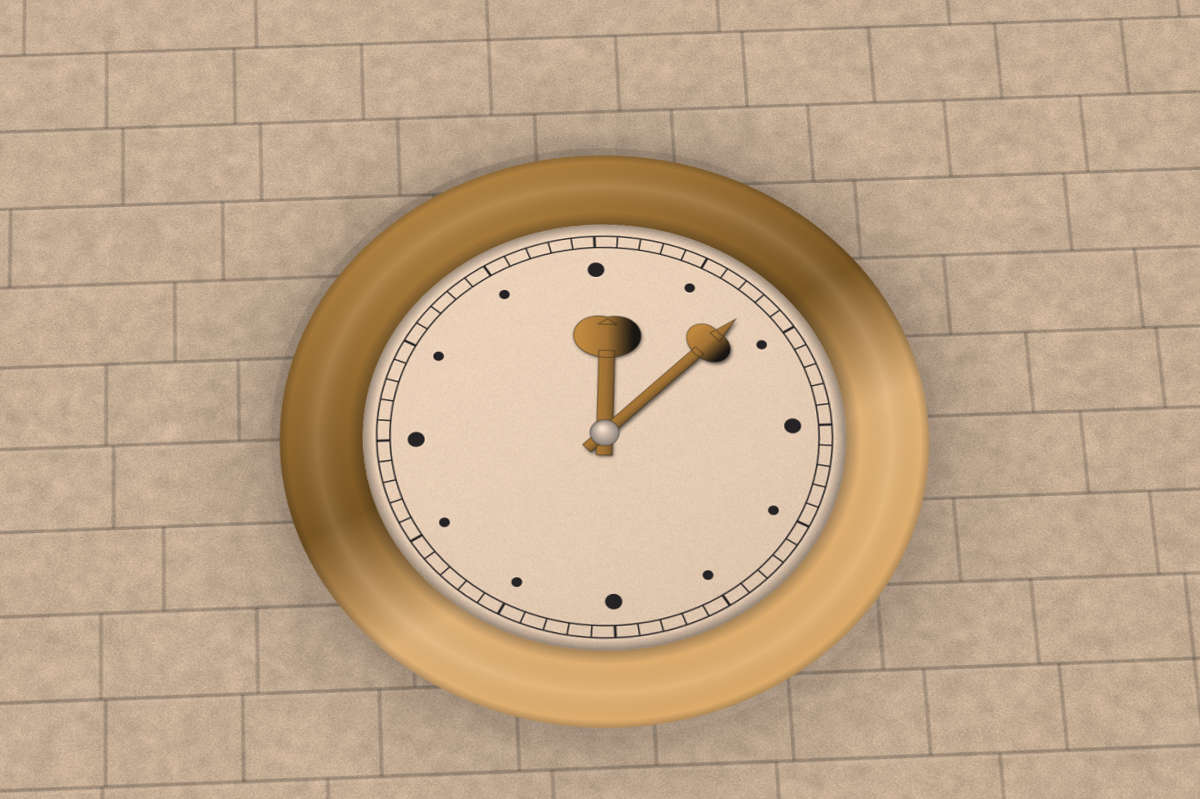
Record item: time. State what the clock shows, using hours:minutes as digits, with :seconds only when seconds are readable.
12:08
